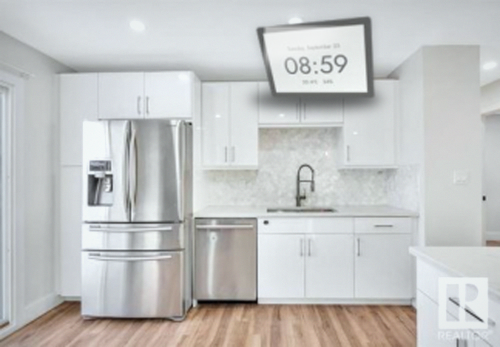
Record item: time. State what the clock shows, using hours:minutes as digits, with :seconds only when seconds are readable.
8:59
